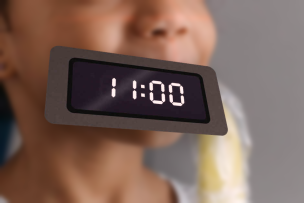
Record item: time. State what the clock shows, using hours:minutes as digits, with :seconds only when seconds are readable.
11:00
